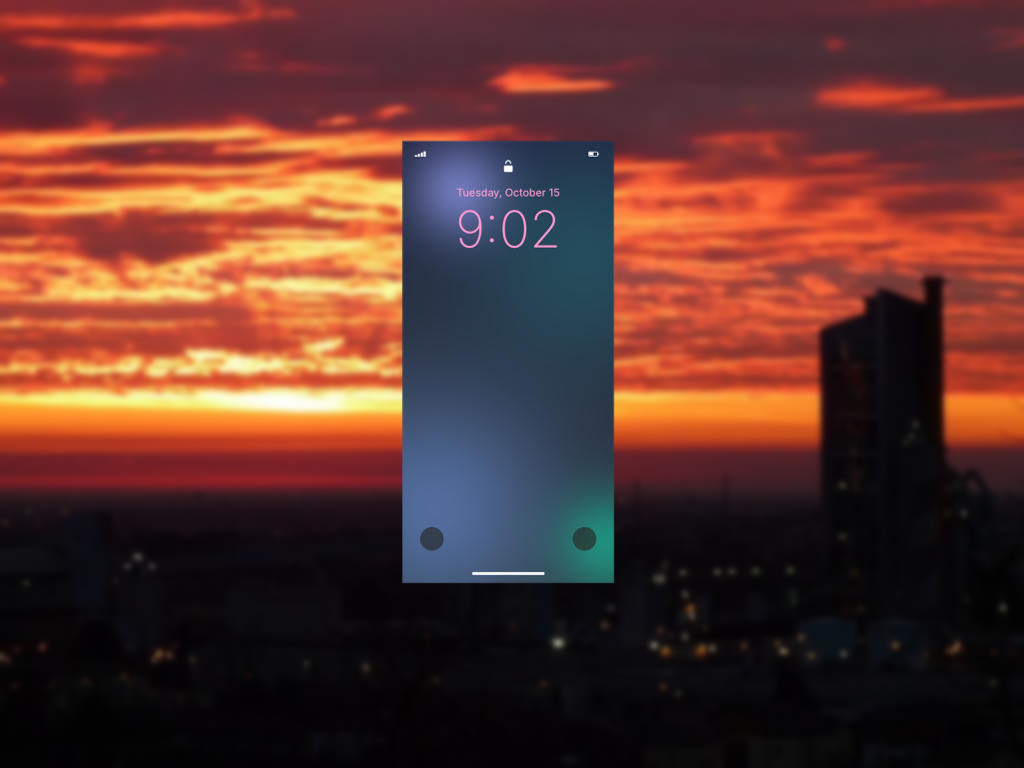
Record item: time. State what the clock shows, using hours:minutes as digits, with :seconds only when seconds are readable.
9:02
